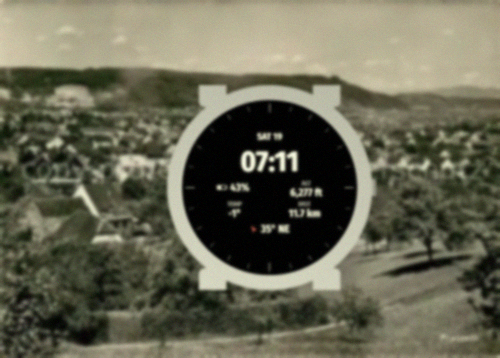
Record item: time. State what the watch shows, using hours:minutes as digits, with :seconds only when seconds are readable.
7:11
